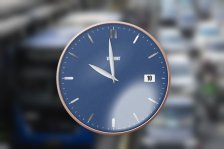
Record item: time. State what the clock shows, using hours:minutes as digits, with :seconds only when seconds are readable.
9:59
